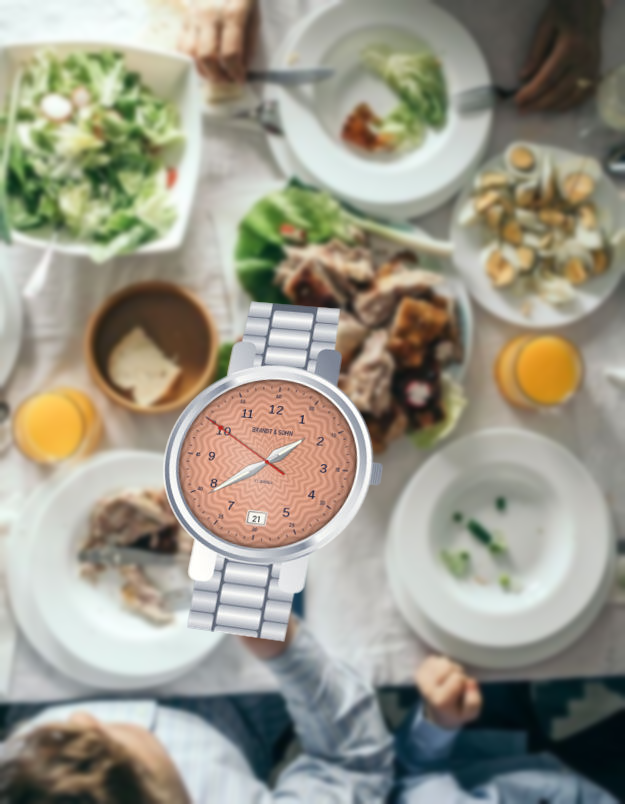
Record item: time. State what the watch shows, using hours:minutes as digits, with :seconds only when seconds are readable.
1:38:50
